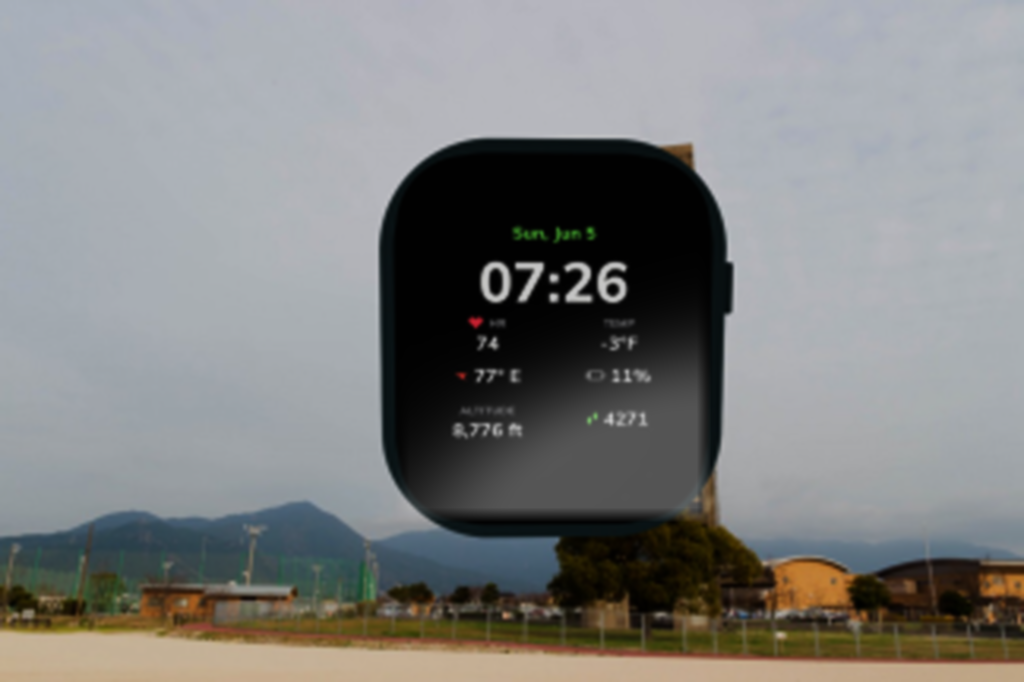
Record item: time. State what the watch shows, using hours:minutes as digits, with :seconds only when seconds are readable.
7:26
